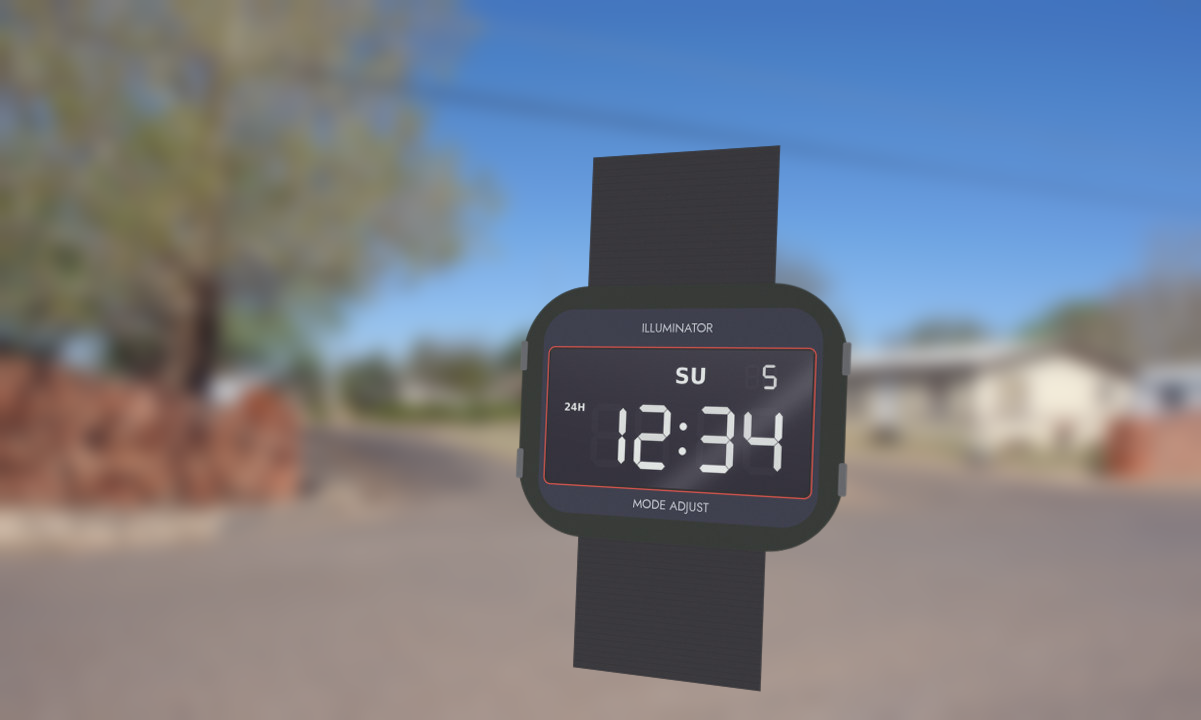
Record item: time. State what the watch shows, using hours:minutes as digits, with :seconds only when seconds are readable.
12:34
